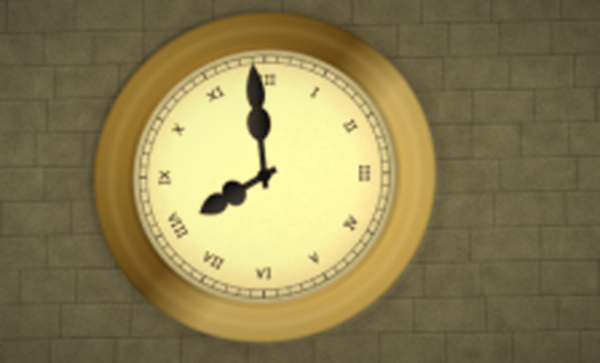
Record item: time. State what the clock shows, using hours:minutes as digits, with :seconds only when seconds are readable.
7:59
